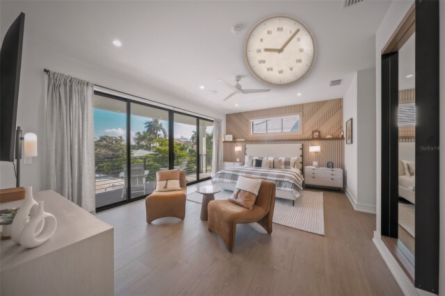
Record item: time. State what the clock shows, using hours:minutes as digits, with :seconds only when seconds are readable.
9:07
